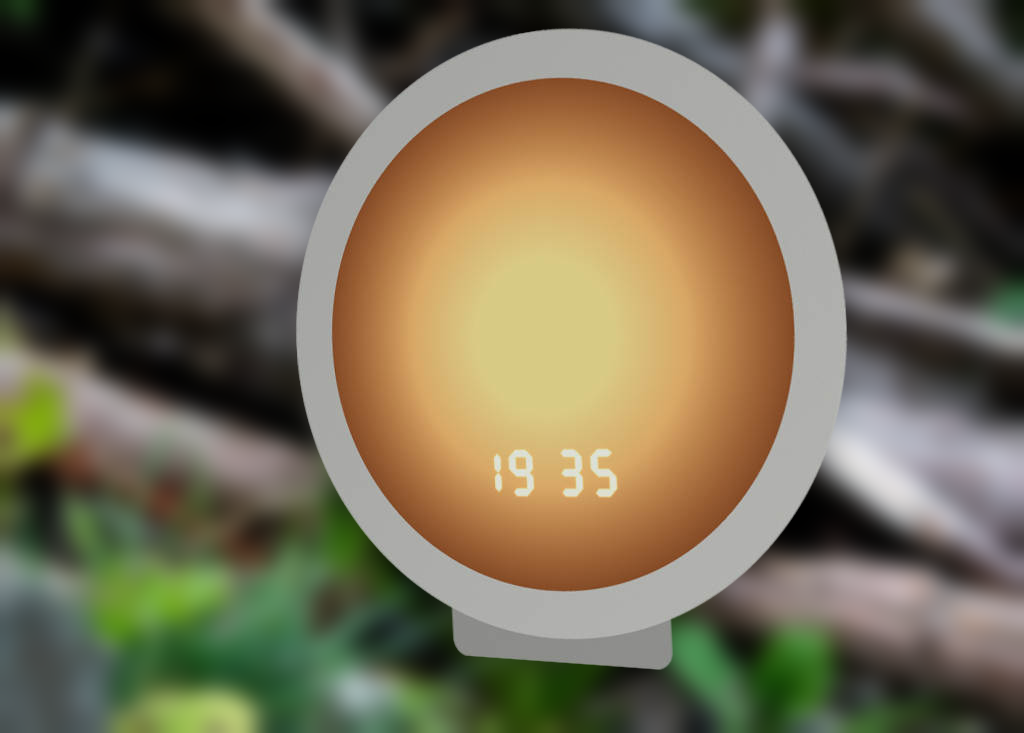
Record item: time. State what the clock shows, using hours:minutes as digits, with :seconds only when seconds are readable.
19:35
